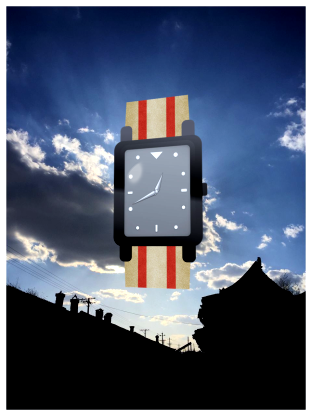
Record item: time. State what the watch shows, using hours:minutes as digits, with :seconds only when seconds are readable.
12:41
